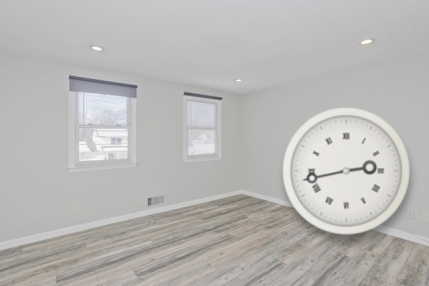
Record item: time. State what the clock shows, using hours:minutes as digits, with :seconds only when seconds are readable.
2:43
